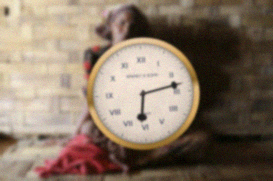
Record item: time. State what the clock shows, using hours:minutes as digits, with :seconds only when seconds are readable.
6:13
